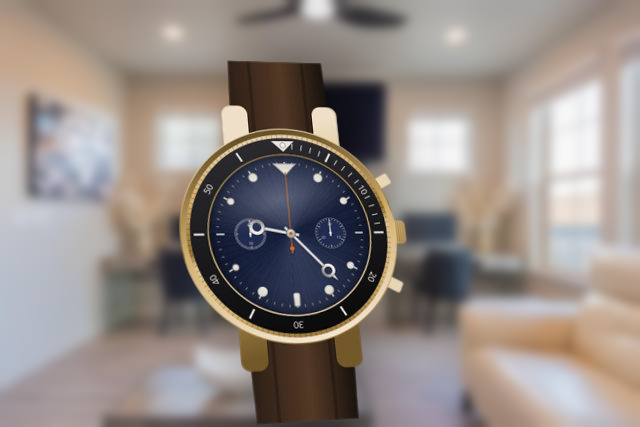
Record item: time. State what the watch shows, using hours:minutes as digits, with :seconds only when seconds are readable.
9:23
